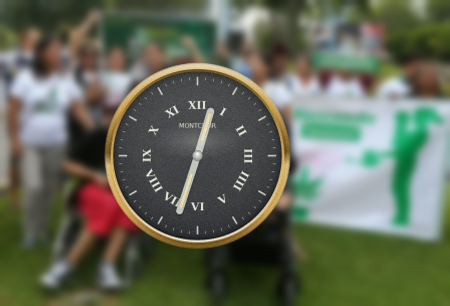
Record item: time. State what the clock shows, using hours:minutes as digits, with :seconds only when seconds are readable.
12:33
